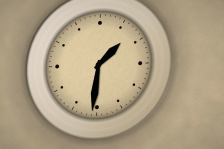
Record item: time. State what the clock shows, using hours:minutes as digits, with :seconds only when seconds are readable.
1:31
